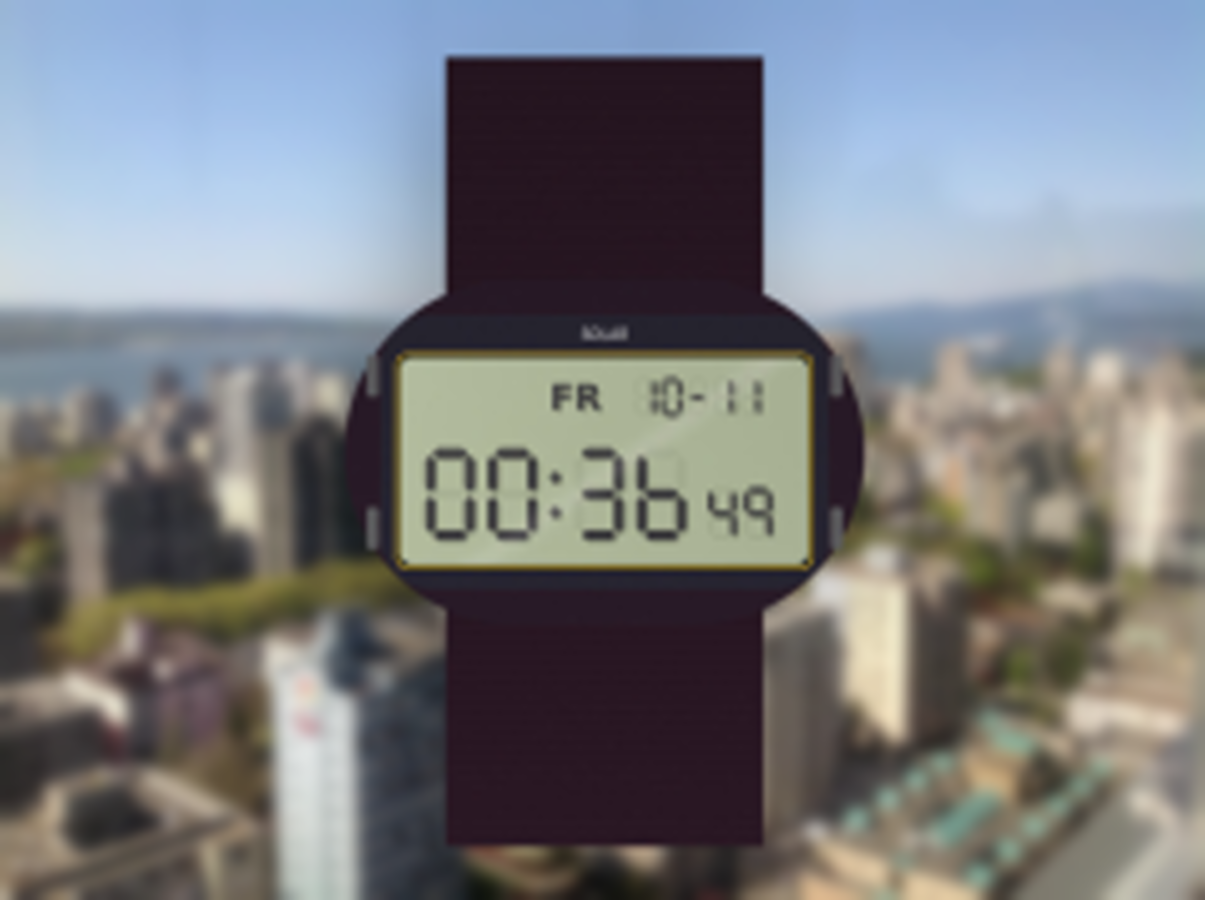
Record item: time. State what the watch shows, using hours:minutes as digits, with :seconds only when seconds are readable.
0:36:49
